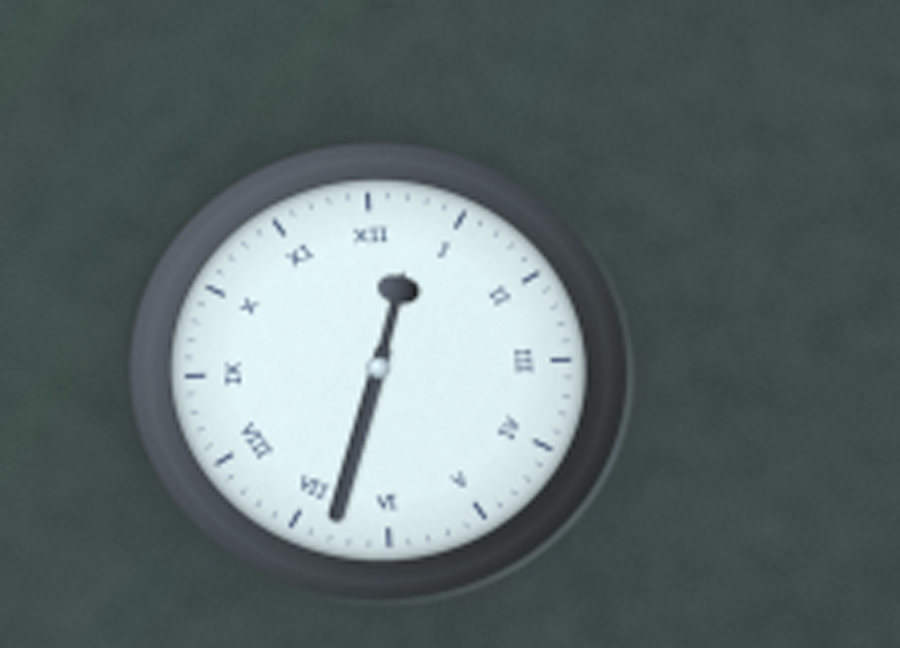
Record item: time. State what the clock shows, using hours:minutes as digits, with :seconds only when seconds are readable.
12:33
